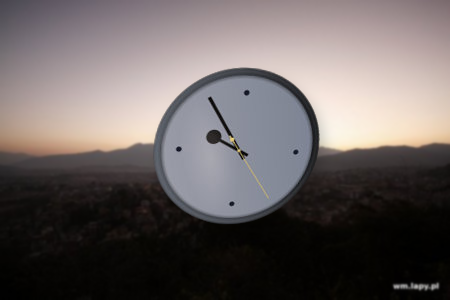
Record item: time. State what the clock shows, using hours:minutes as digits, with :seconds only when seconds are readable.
9:54:24
